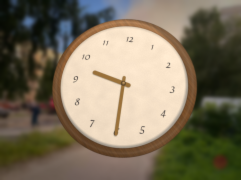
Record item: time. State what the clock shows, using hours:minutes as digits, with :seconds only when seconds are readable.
9:30
